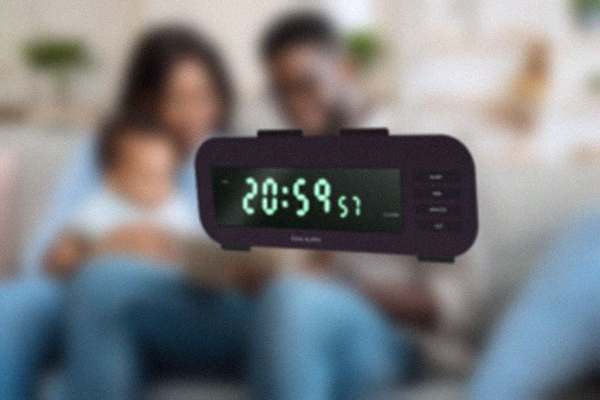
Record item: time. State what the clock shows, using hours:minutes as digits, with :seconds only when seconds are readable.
20:59:57
